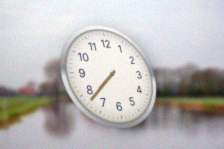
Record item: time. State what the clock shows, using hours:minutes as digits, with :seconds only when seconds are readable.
7:38
